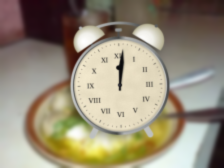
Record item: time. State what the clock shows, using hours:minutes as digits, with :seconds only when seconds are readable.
12:01
